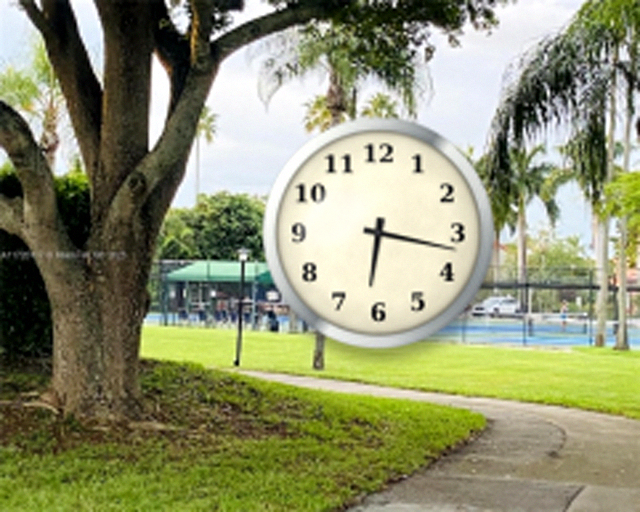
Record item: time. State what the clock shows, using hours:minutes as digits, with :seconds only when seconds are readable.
6:17
